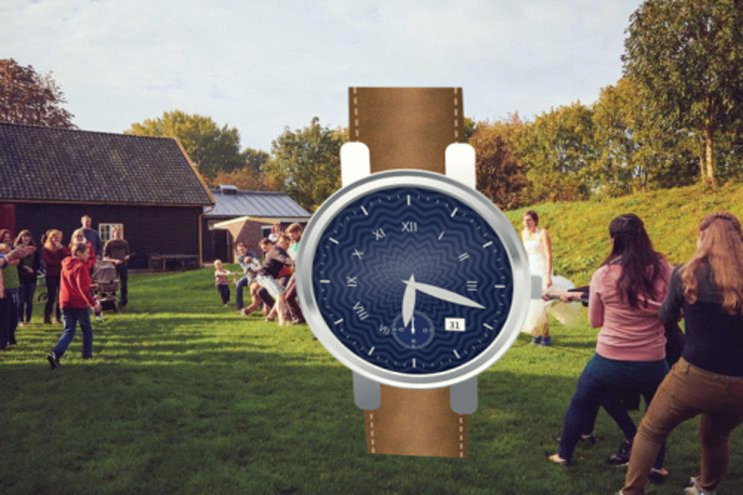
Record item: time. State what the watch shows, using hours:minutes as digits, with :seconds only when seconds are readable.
6:18
